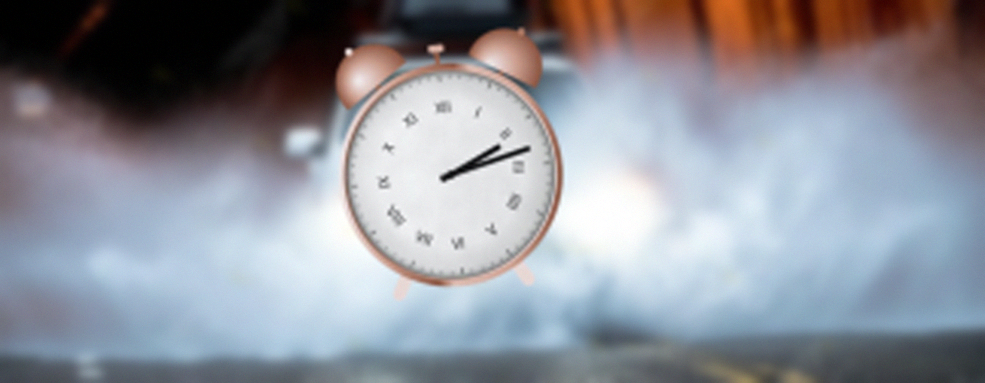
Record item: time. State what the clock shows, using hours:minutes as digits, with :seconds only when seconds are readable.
2:13
